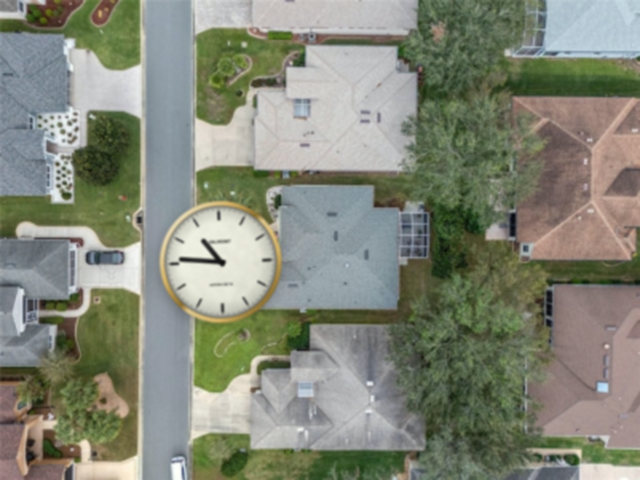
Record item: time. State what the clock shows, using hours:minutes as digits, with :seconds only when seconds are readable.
10:46
